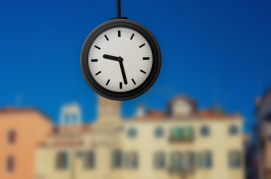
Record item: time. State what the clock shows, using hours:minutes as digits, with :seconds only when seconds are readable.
9:28
